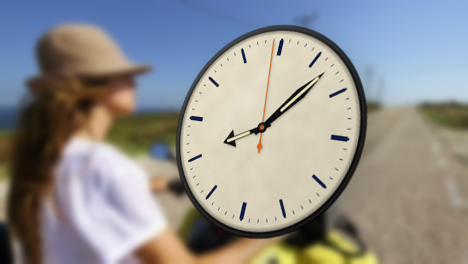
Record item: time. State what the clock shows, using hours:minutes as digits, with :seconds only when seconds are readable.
8:06:59
